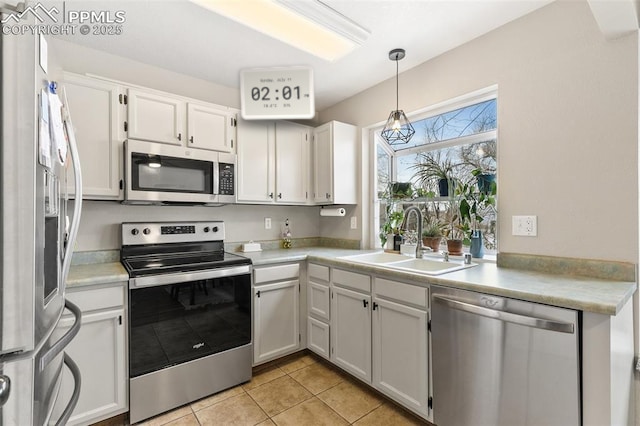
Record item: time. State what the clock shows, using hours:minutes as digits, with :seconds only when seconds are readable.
2:01
